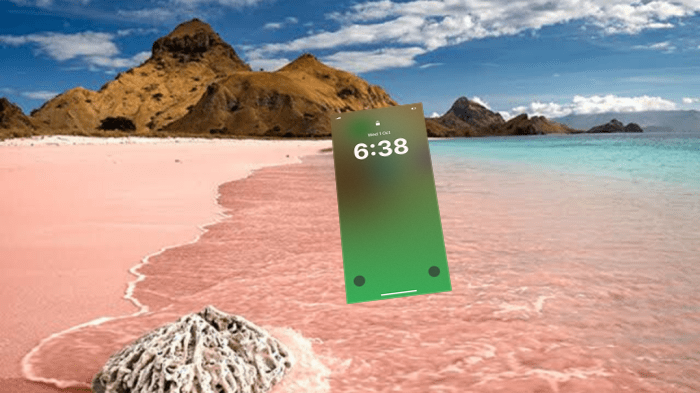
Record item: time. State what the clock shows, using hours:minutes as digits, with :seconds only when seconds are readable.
6:38
